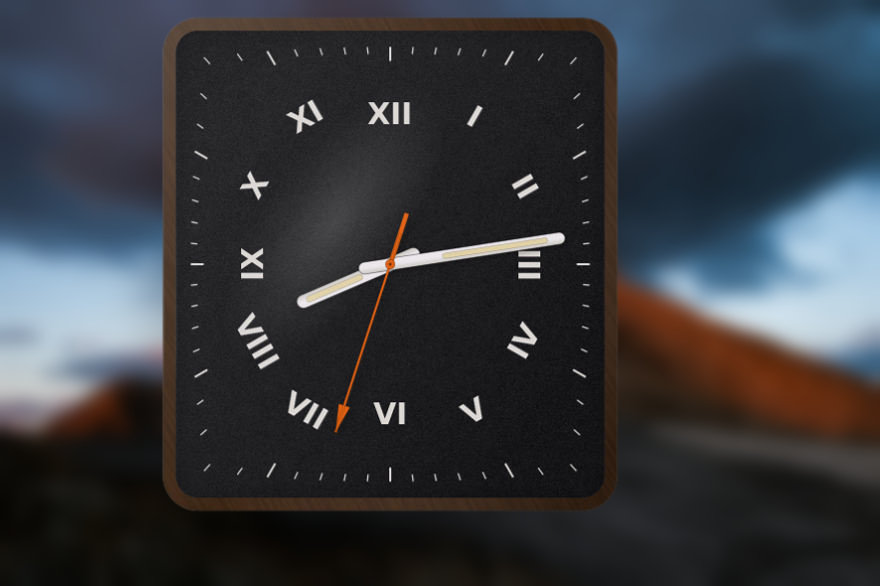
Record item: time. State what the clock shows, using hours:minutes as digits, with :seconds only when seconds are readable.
8:13:33
